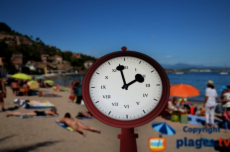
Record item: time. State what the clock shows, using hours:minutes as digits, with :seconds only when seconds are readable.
1:58
